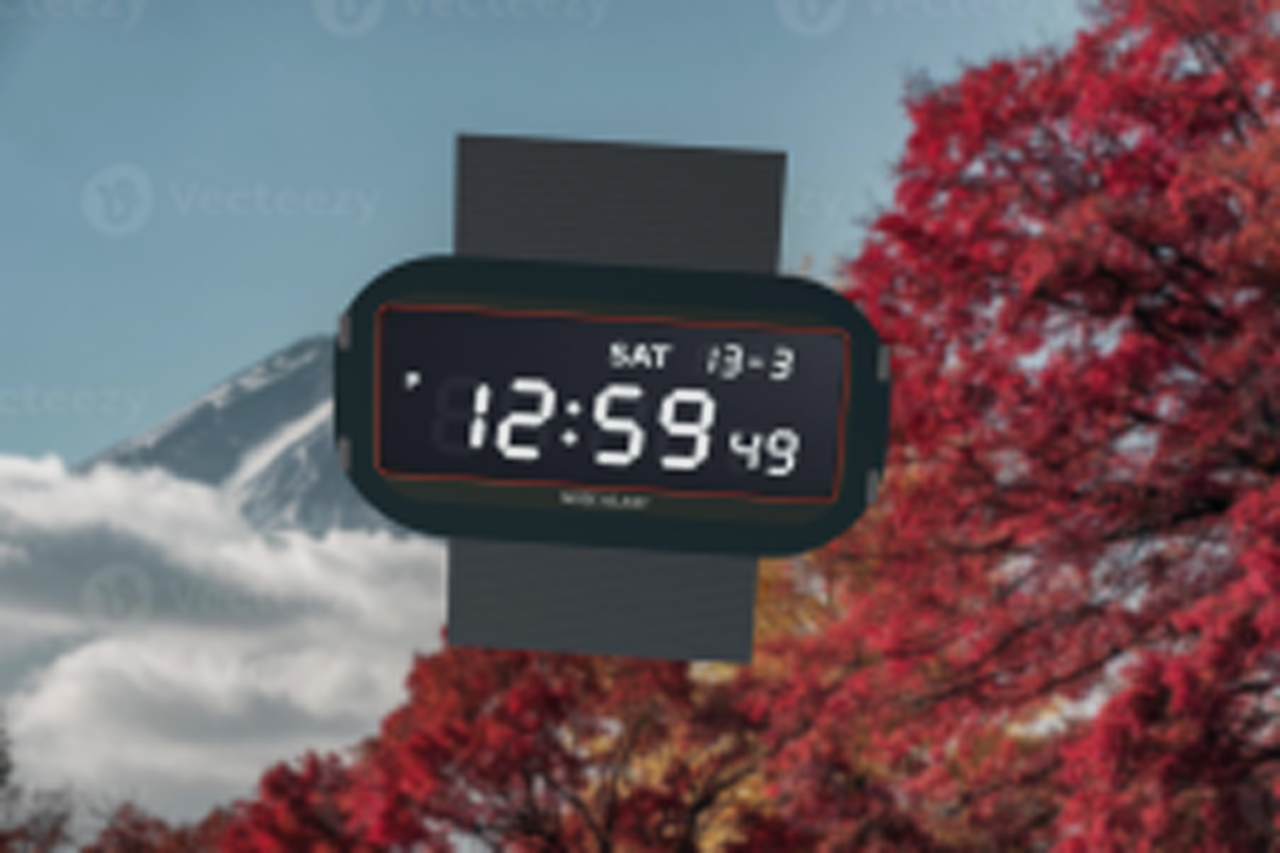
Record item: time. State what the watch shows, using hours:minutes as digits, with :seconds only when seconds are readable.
12:59:49
